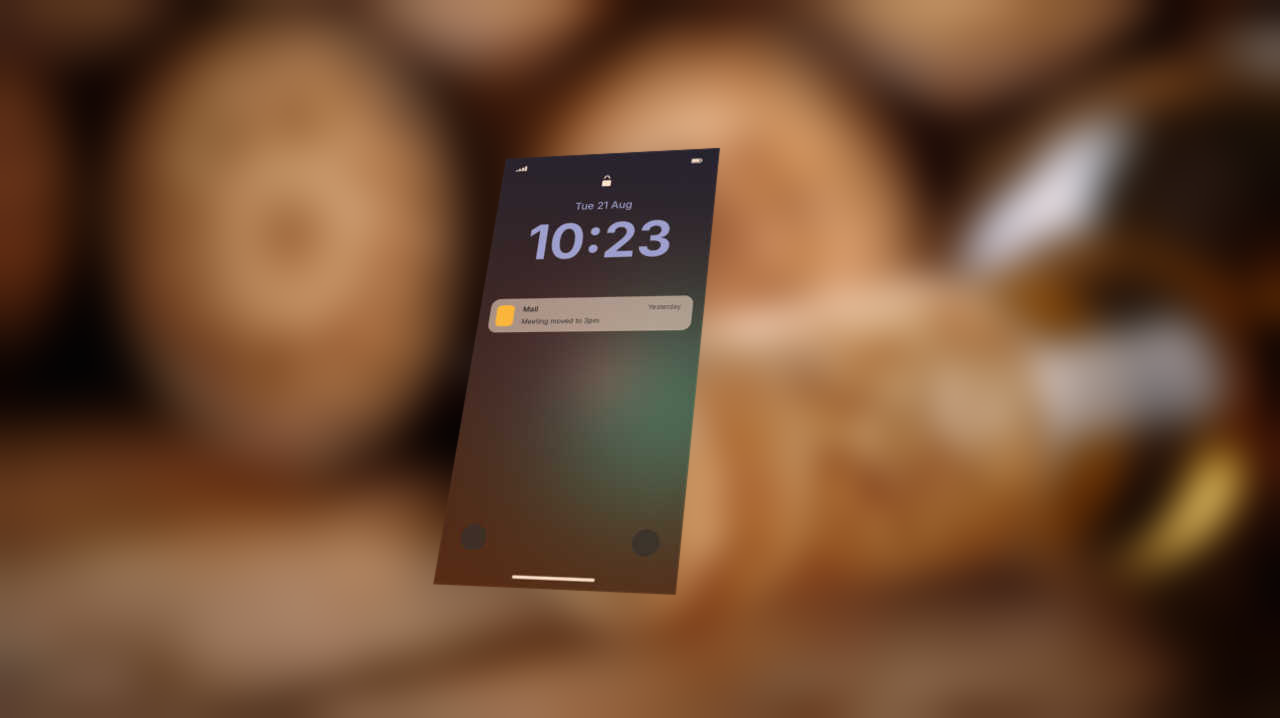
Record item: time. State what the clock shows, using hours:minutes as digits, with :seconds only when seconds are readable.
10:23
